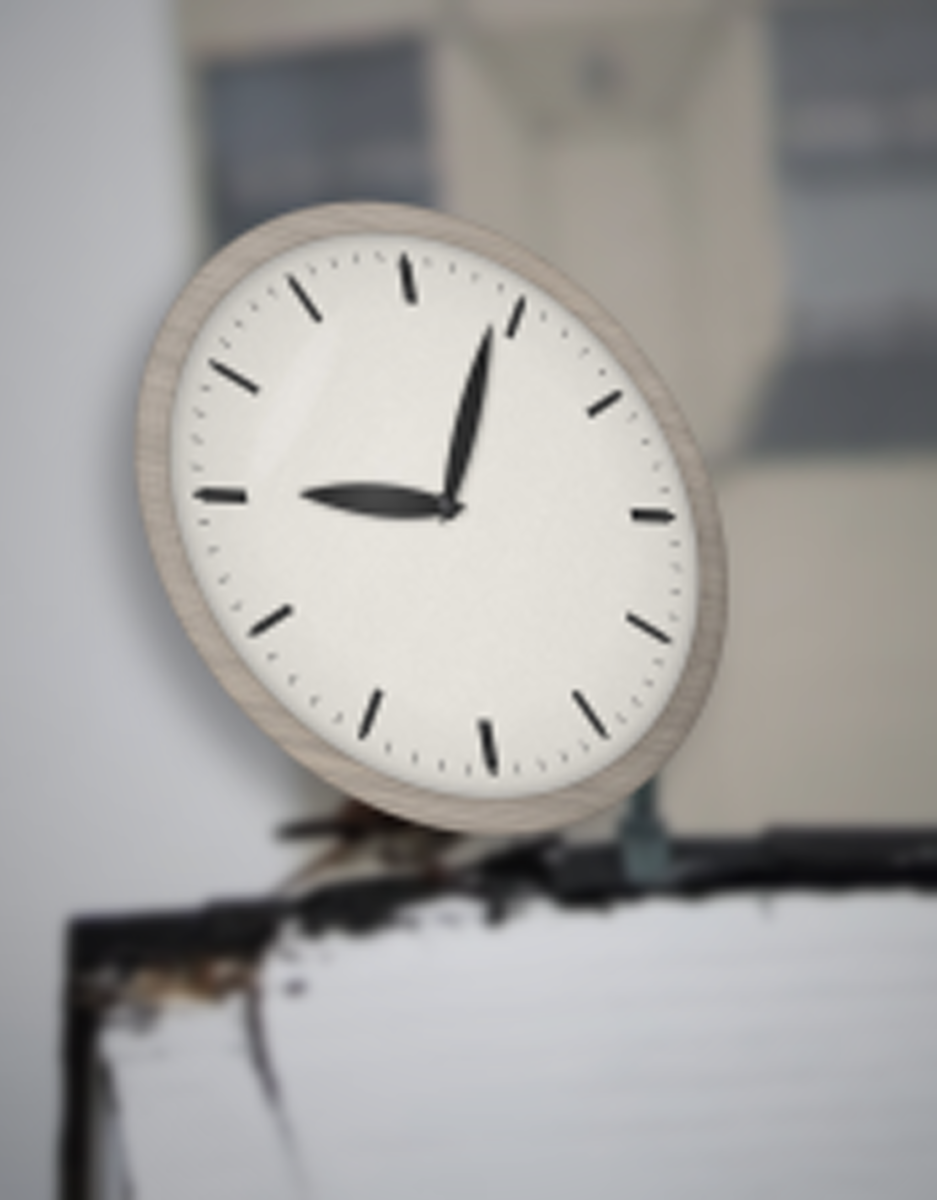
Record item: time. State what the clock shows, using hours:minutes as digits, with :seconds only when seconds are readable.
9:04
